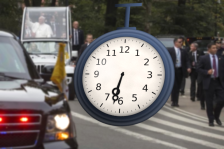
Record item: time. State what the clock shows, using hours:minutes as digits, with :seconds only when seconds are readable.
6:32
